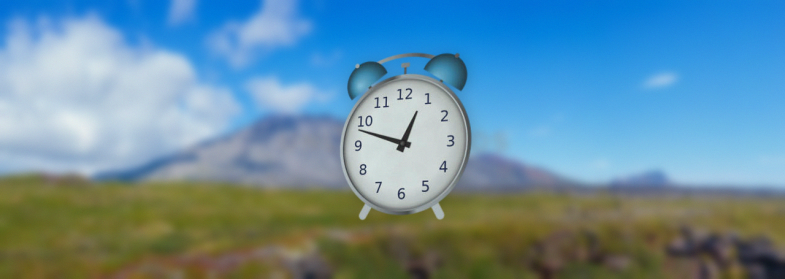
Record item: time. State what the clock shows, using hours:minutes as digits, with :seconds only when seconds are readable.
12:48
